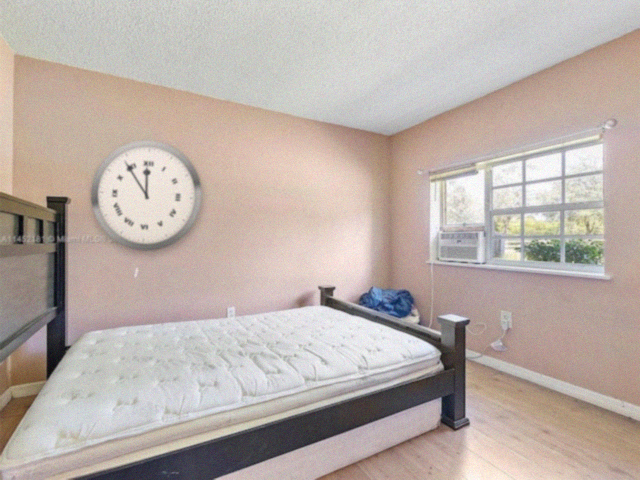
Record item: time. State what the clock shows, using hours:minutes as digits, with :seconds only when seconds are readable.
11:54
